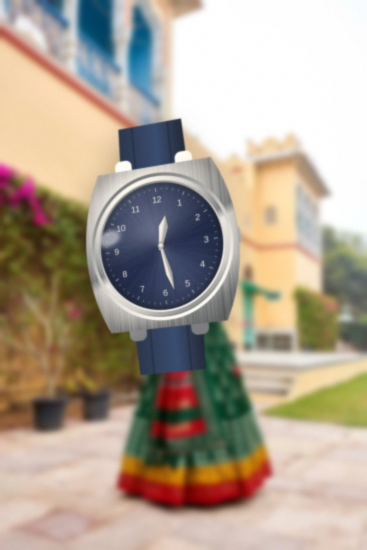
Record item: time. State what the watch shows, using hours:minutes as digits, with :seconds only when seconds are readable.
12:28
